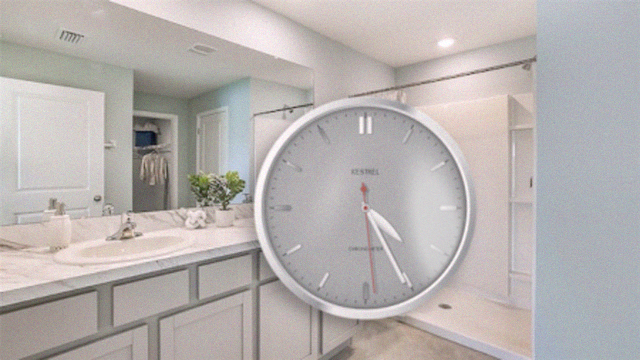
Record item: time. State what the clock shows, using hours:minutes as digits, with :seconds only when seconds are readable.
4:25:29
